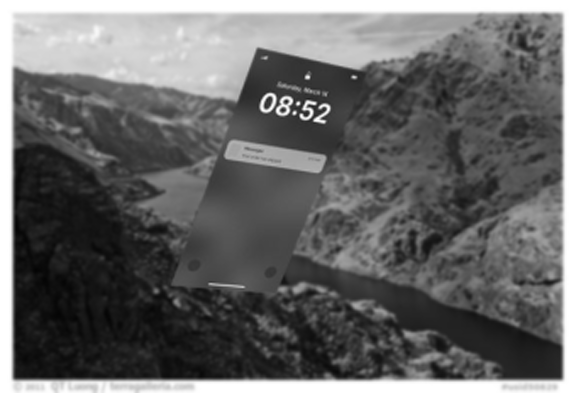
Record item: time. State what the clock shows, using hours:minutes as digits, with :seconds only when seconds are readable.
8:52
